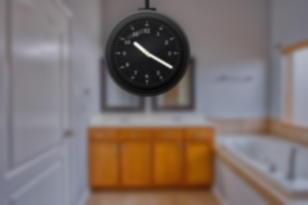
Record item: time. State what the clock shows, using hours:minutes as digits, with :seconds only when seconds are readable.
10:20
